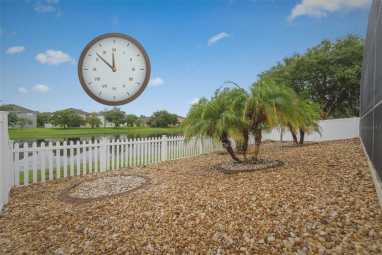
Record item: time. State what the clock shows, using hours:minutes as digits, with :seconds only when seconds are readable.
11:52
